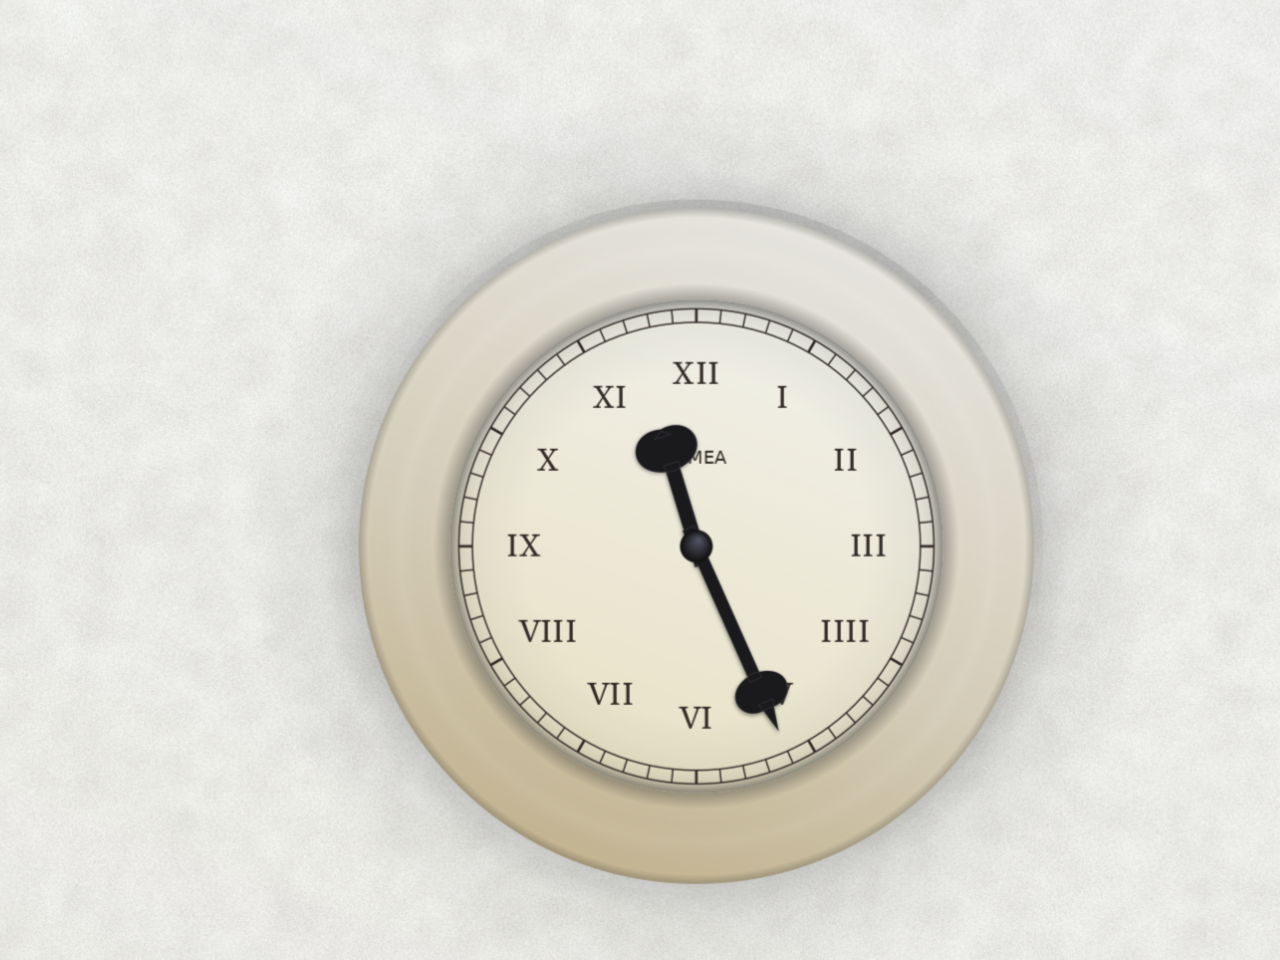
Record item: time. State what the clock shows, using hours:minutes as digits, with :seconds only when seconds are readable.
11:26
